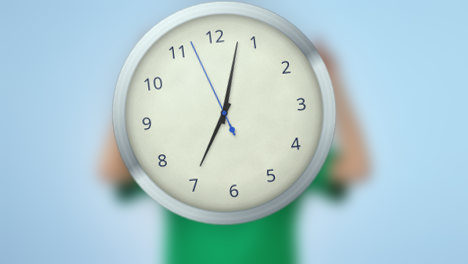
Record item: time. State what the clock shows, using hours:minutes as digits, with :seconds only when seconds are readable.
7:02:57
